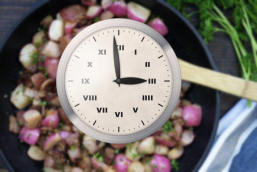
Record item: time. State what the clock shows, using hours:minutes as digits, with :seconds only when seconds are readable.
2:59
